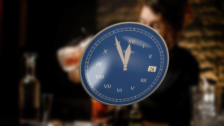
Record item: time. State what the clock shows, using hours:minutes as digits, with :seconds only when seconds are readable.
11:55
